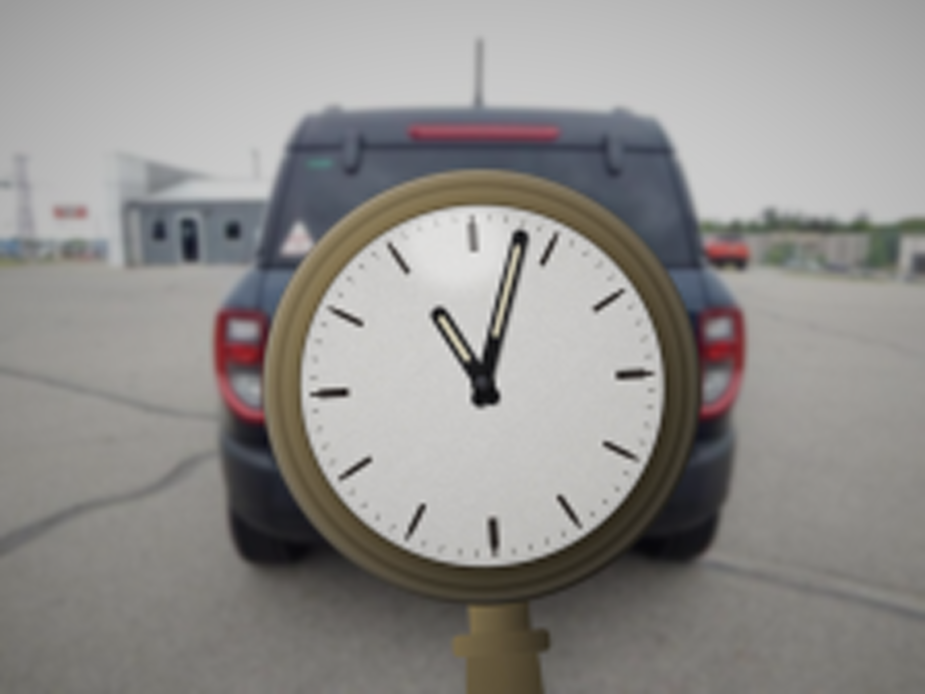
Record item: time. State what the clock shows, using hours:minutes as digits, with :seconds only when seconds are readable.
11:03
